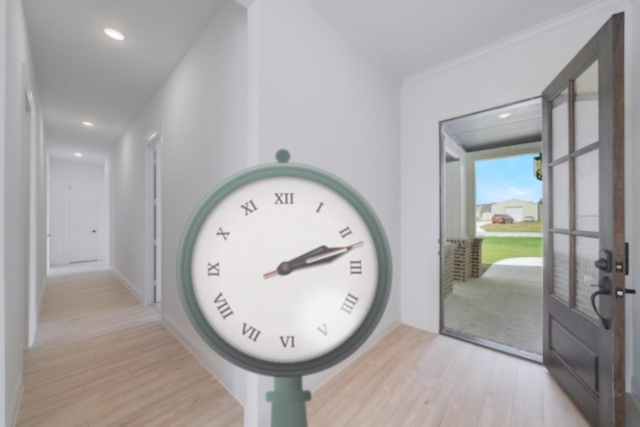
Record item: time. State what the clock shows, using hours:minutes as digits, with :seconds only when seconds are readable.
2:12:12
